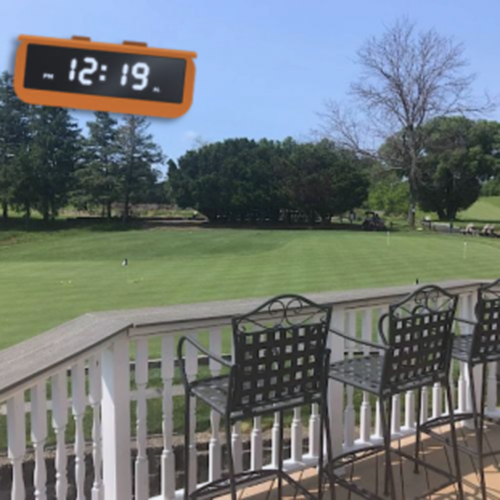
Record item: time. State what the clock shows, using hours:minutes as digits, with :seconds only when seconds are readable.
12:19
